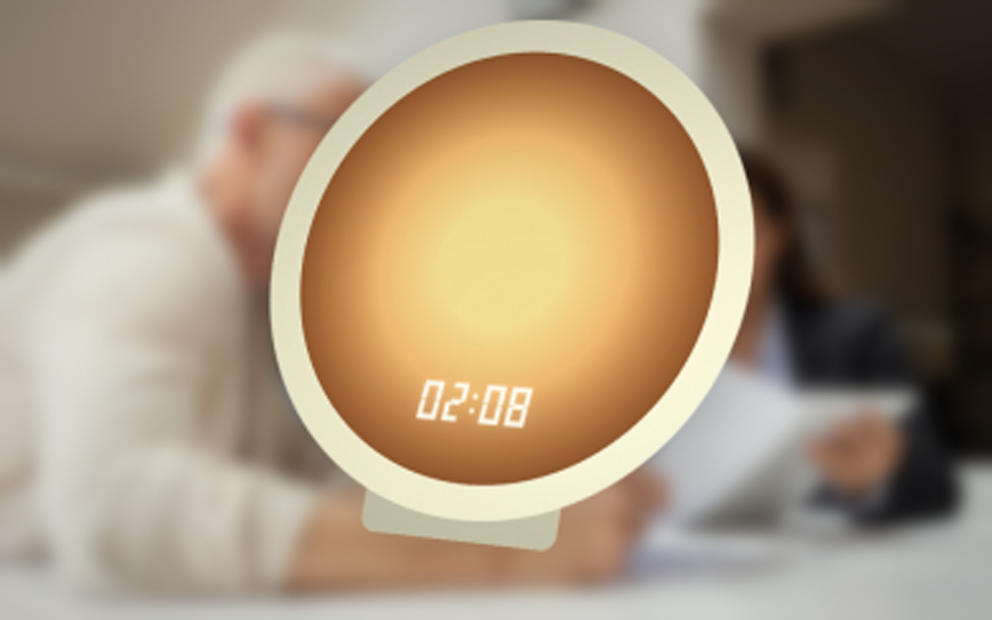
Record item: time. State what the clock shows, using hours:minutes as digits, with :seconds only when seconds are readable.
2:08
